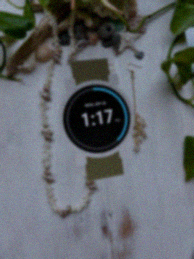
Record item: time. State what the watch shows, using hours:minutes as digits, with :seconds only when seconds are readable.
1:17
